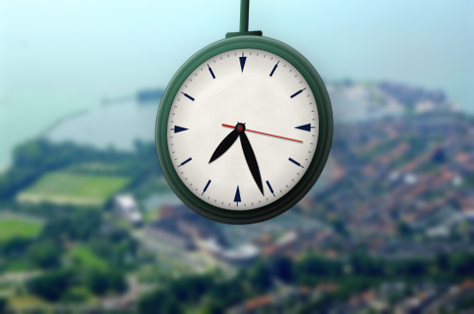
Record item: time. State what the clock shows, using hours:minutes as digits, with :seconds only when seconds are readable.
7:26:17
